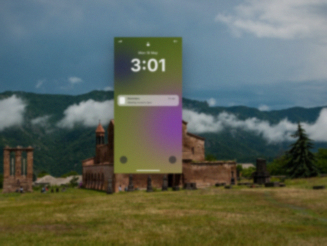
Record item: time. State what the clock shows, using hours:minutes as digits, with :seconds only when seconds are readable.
3:01
